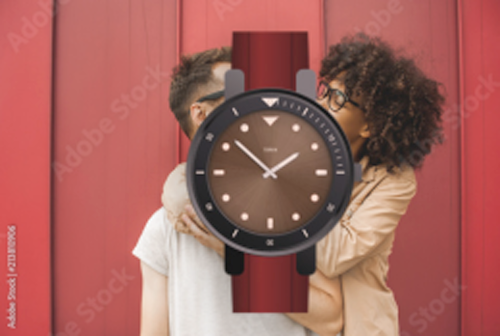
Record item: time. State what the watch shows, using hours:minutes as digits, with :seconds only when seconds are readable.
1:52
